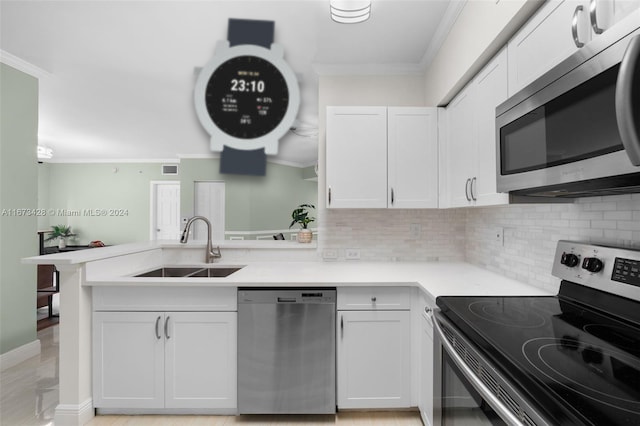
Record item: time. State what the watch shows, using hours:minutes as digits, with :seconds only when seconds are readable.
23:10
